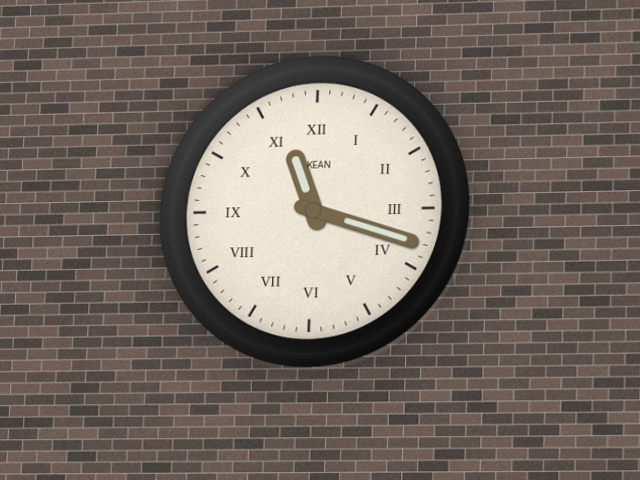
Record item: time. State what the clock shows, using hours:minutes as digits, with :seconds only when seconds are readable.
11:18
